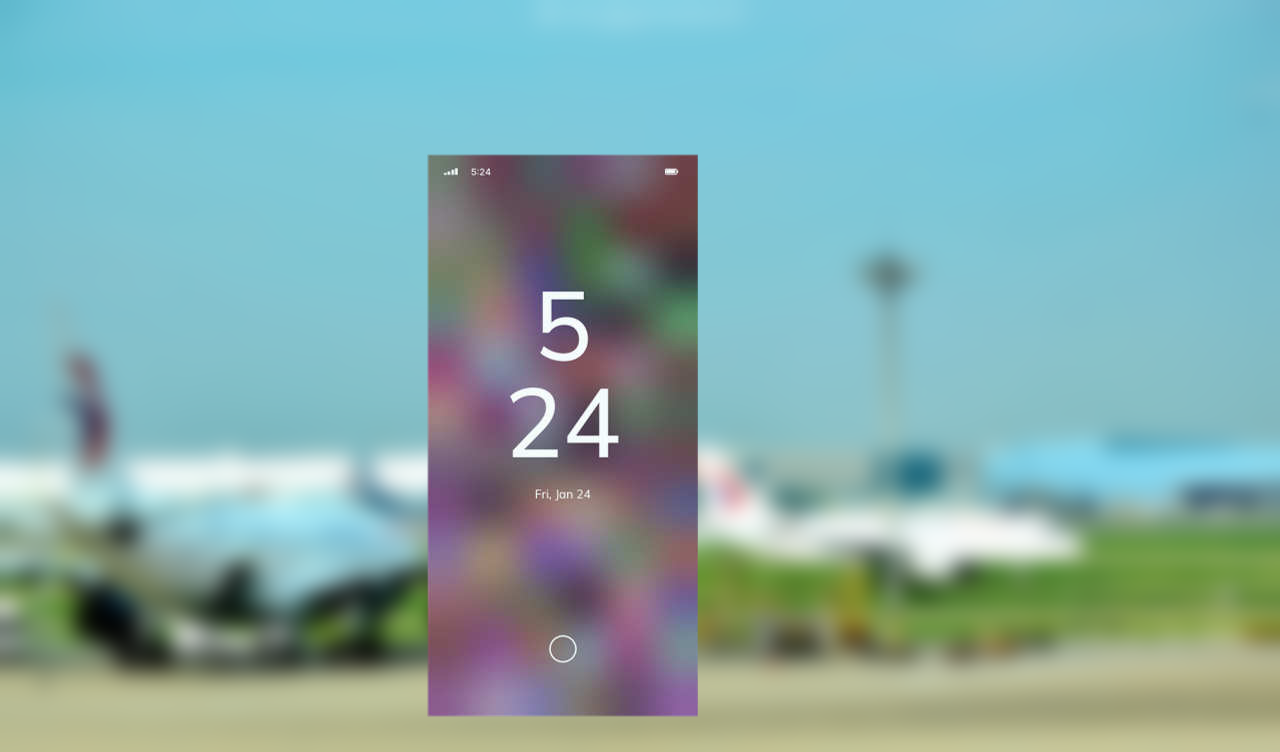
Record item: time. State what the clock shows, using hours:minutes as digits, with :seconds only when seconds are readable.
5:24
